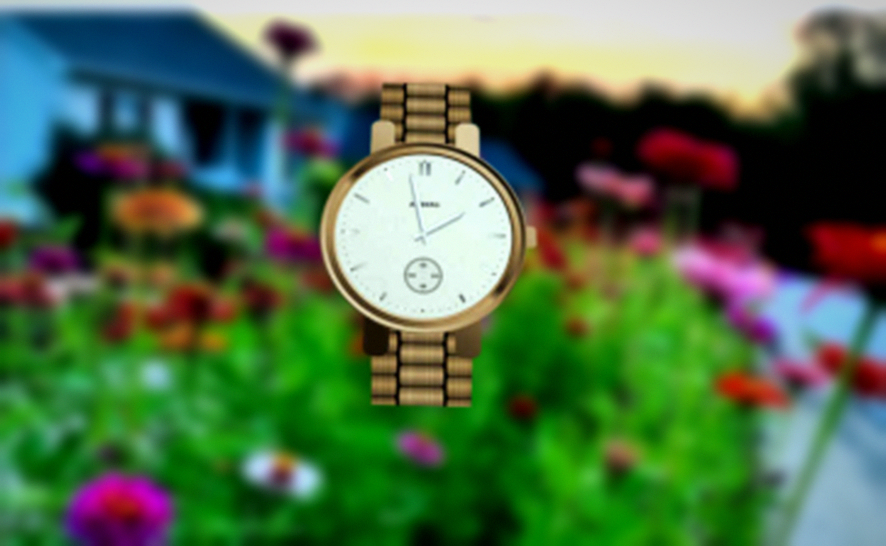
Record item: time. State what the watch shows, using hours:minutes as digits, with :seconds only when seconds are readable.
1:58
